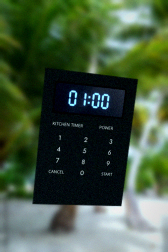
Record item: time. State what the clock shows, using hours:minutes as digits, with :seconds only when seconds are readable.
1:00
